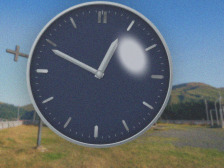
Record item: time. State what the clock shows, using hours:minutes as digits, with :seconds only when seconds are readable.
12:49
